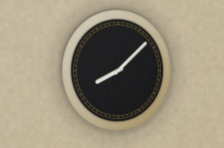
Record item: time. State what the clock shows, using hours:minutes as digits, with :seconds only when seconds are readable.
8:08
